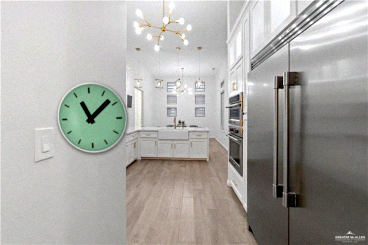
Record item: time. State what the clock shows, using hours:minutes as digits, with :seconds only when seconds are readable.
11:08
